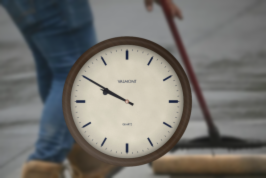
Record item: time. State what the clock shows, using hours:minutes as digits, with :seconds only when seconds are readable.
9:50
